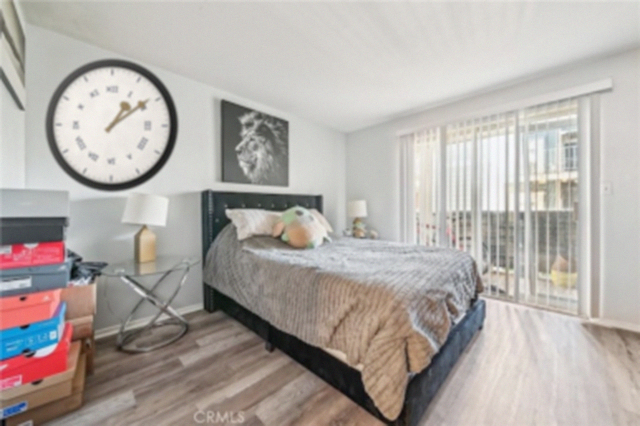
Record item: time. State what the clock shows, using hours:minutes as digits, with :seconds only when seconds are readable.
1:09
